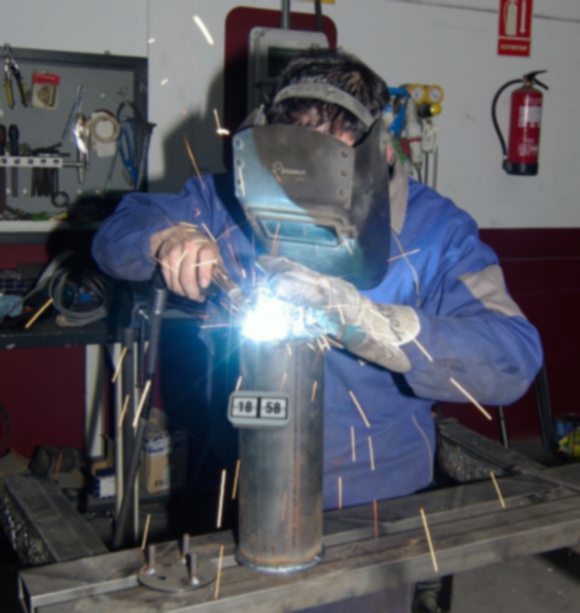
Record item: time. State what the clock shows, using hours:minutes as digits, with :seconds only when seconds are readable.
18:58
